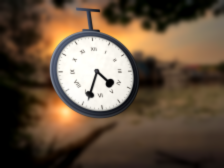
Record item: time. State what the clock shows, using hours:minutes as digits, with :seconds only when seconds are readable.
4:34
